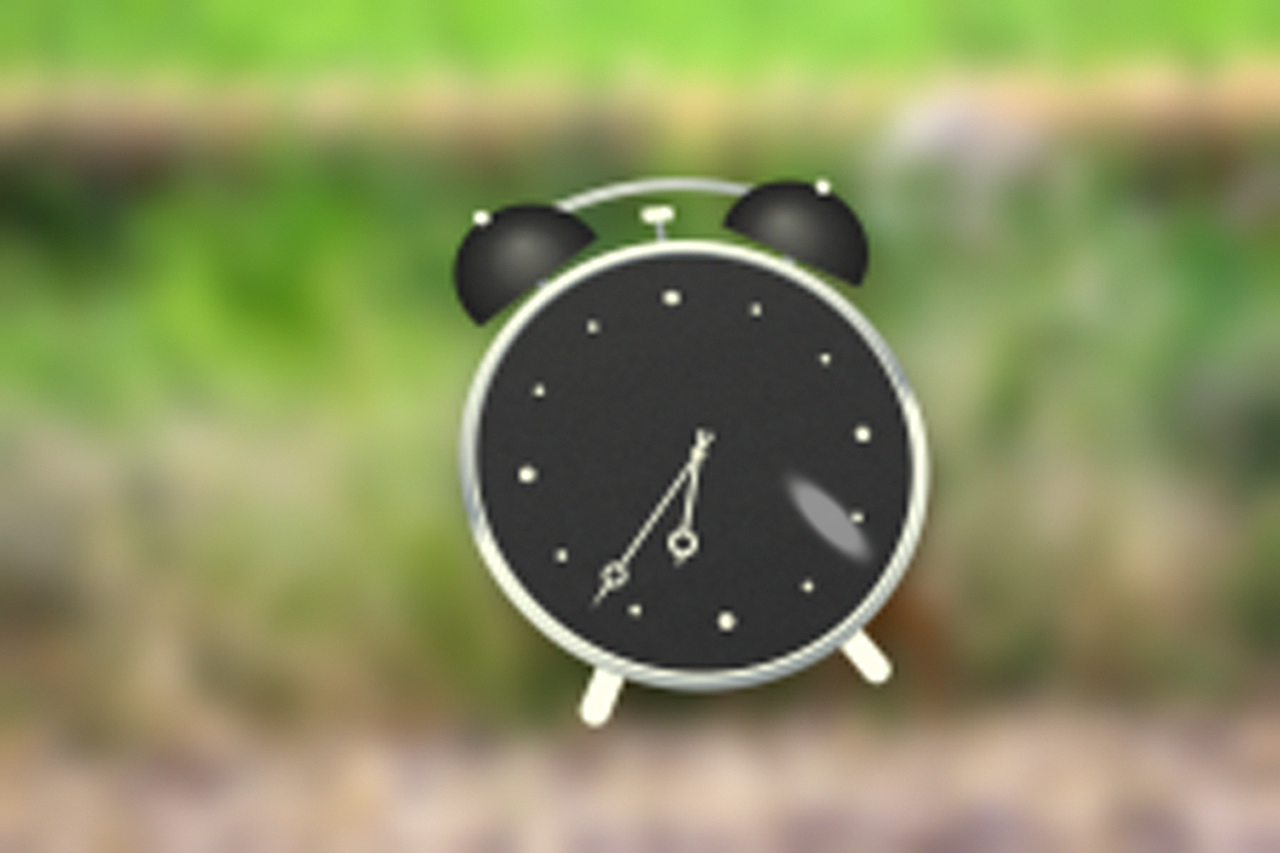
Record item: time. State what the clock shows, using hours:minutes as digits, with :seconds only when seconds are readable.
6:37
